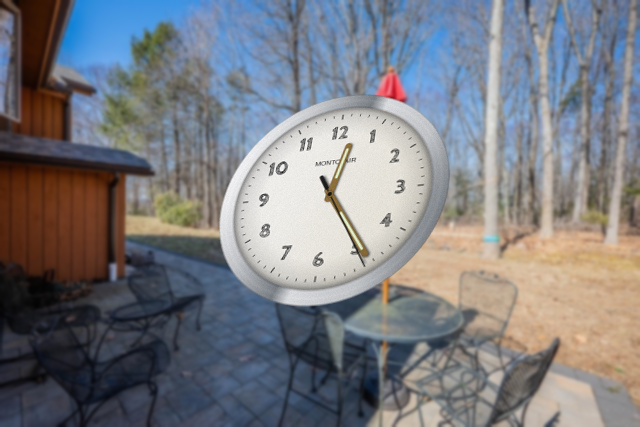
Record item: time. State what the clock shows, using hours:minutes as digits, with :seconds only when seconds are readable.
12:24:25
